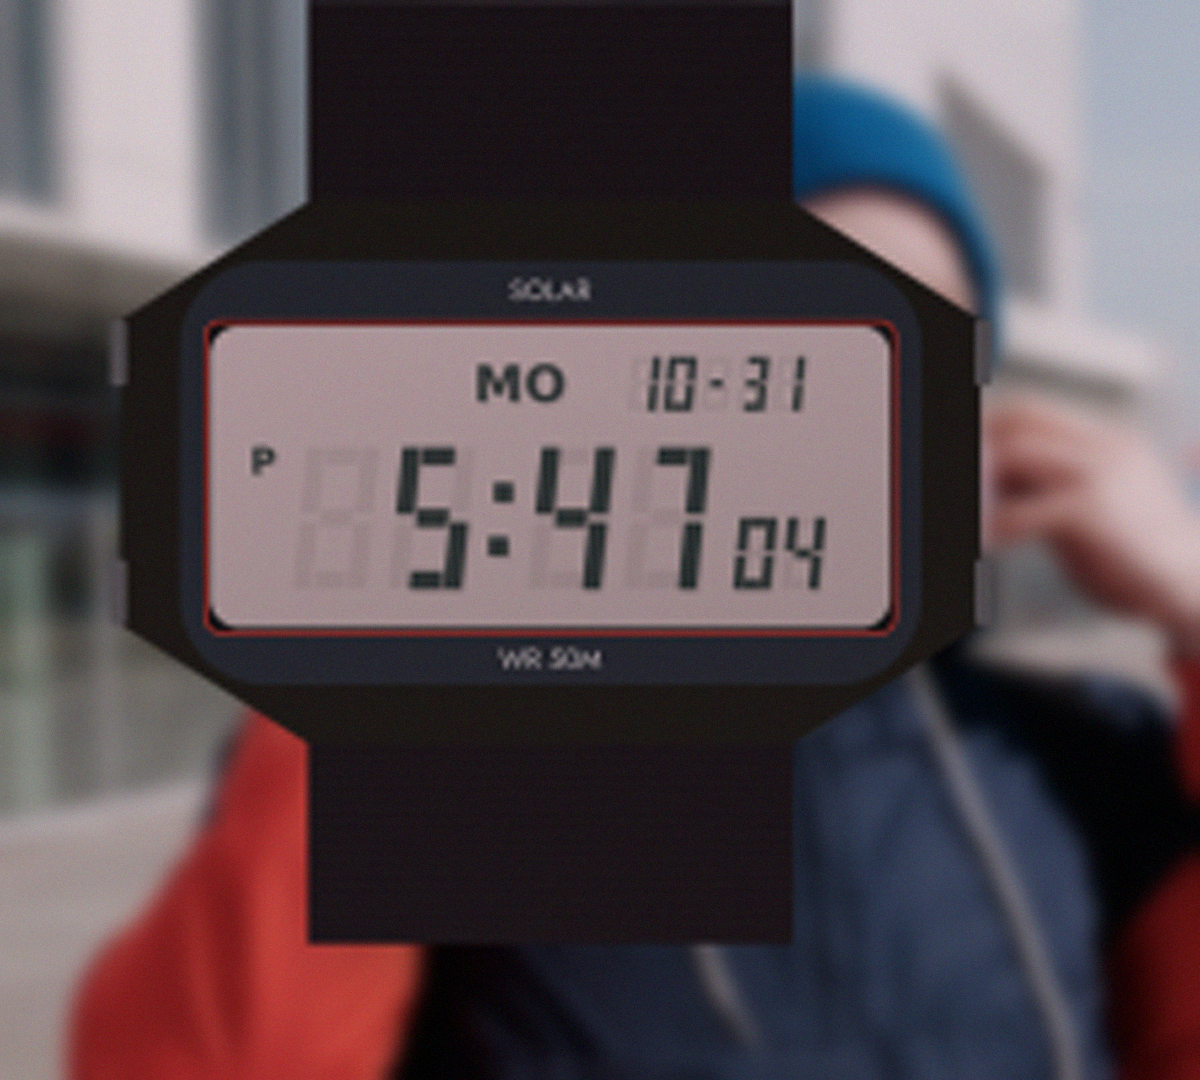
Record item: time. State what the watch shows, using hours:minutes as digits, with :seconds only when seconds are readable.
5:47:04
